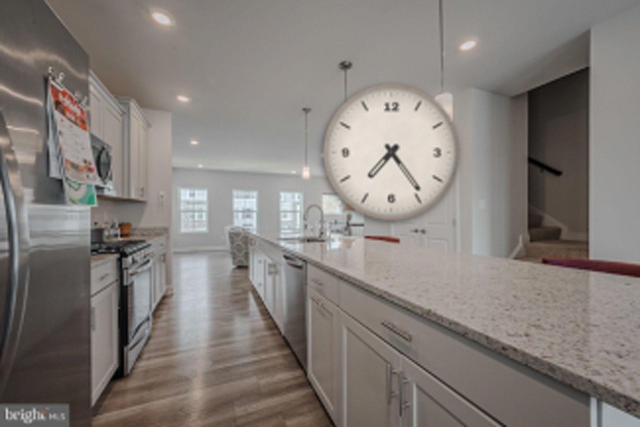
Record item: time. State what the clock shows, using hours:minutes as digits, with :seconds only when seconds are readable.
7:24
